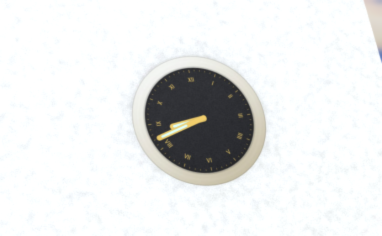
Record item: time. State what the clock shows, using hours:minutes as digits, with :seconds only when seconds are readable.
8:42
